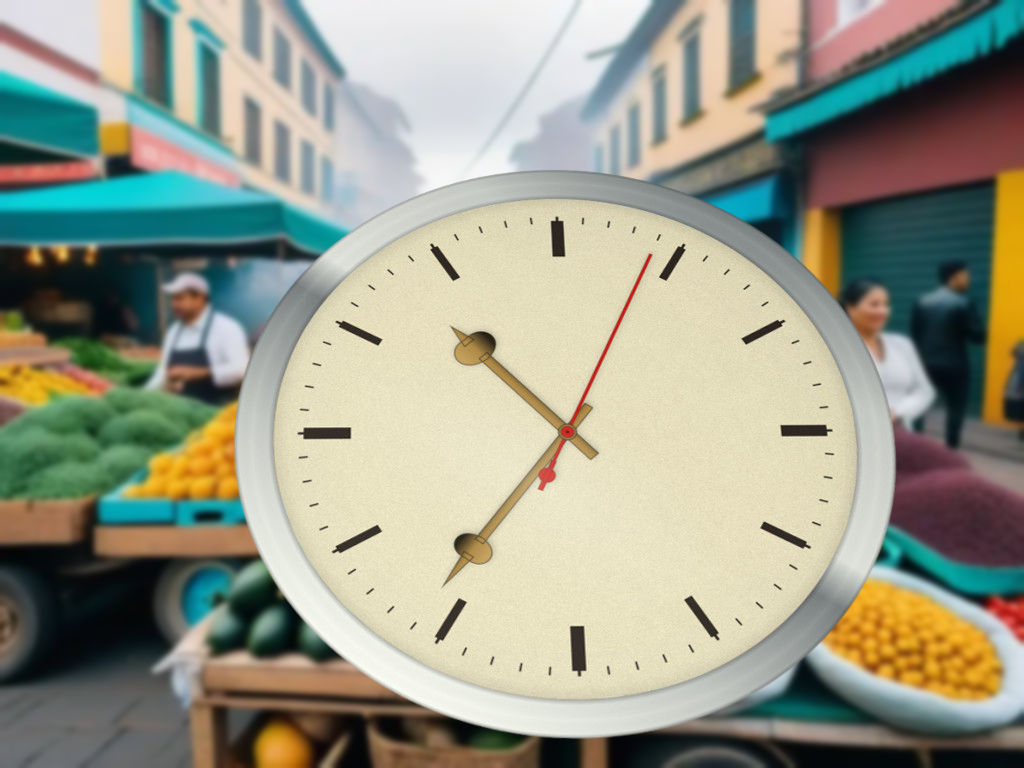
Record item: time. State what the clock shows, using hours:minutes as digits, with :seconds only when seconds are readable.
10:36:04
